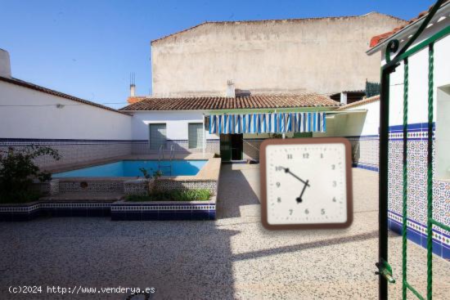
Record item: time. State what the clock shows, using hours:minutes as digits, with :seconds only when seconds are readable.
6:51
